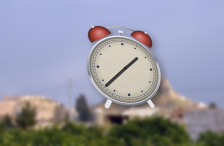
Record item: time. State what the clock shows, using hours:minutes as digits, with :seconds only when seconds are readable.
1:38
